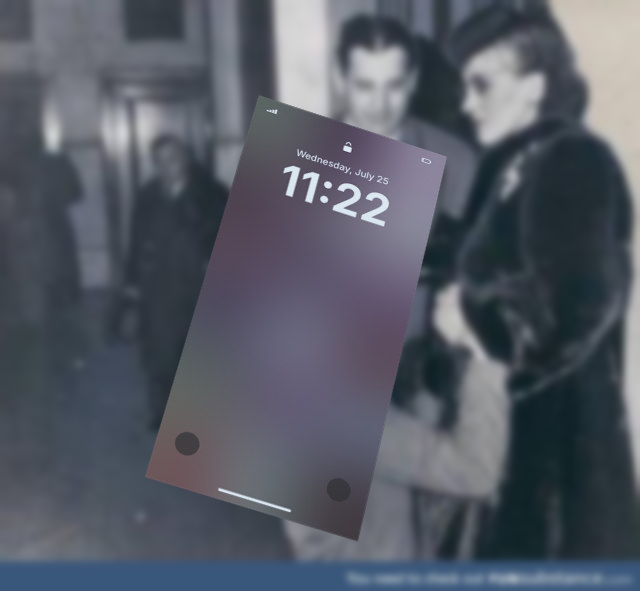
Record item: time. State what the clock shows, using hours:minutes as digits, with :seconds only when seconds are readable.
11:22
